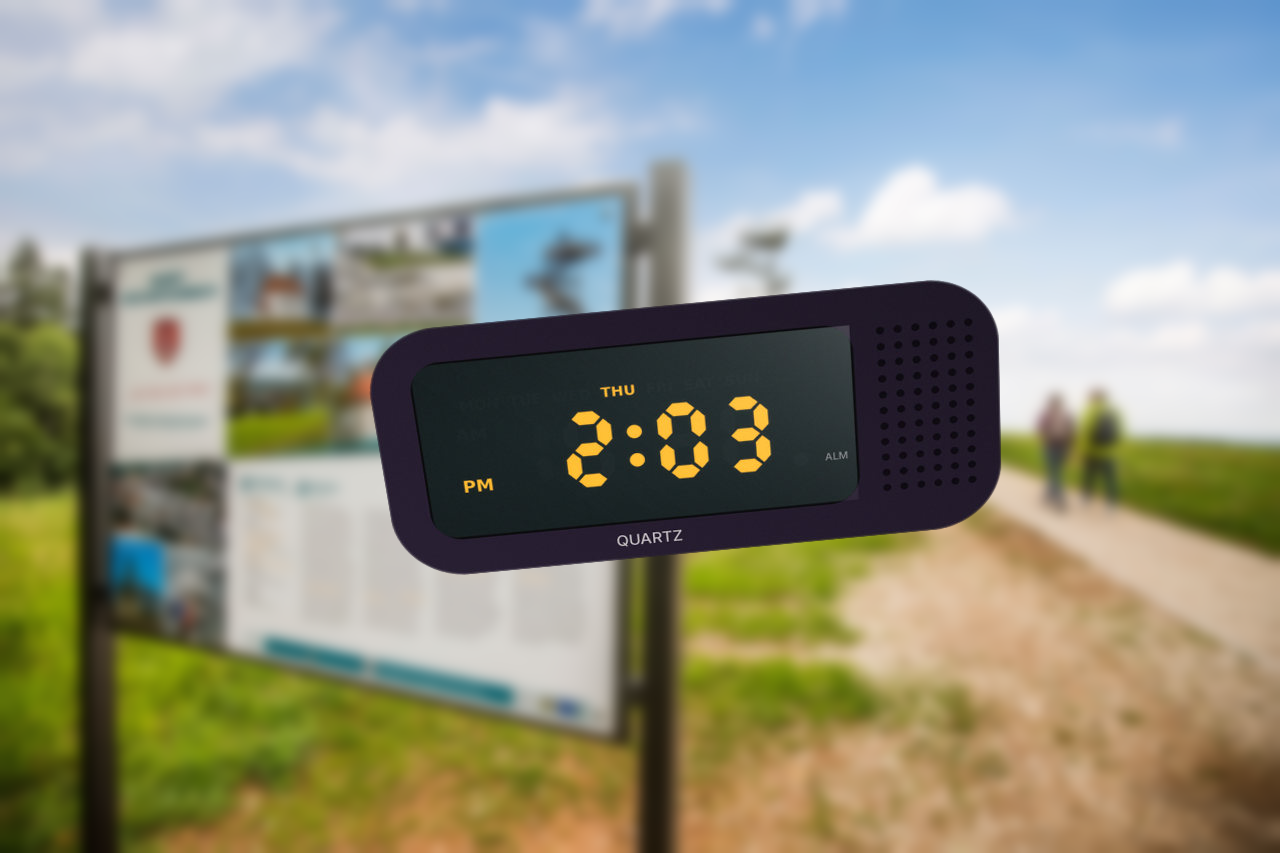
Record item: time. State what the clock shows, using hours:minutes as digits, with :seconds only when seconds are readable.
2:03
